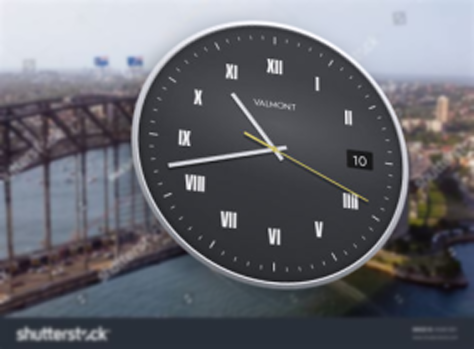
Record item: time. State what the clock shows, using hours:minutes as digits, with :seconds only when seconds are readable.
10:42:19
